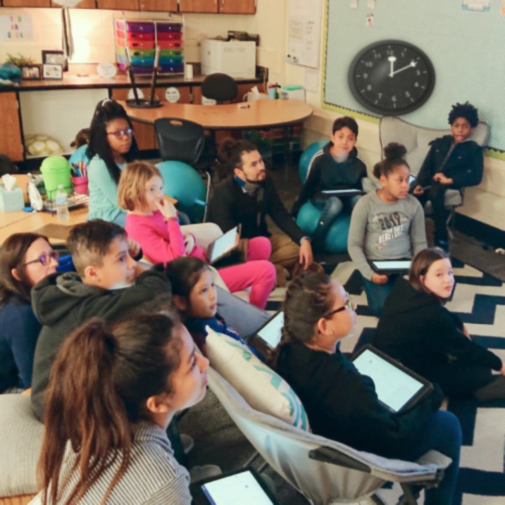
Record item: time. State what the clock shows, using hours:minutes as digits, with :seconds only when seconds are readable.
12:11
